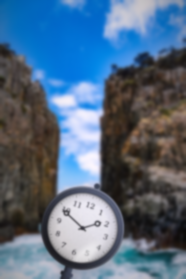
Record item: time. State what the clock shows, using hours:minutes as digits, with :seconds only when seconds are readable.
1:49
